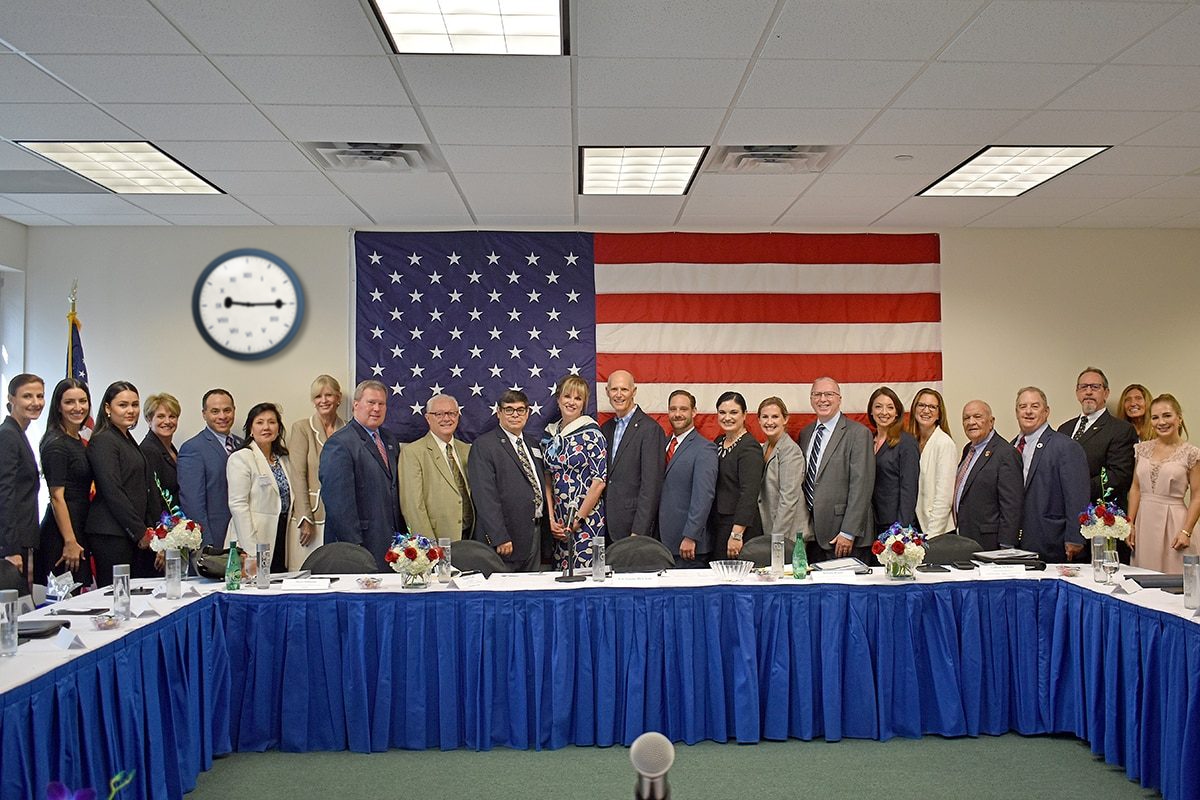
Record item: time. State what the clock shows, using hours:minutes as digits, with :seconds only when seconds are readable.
9:15
